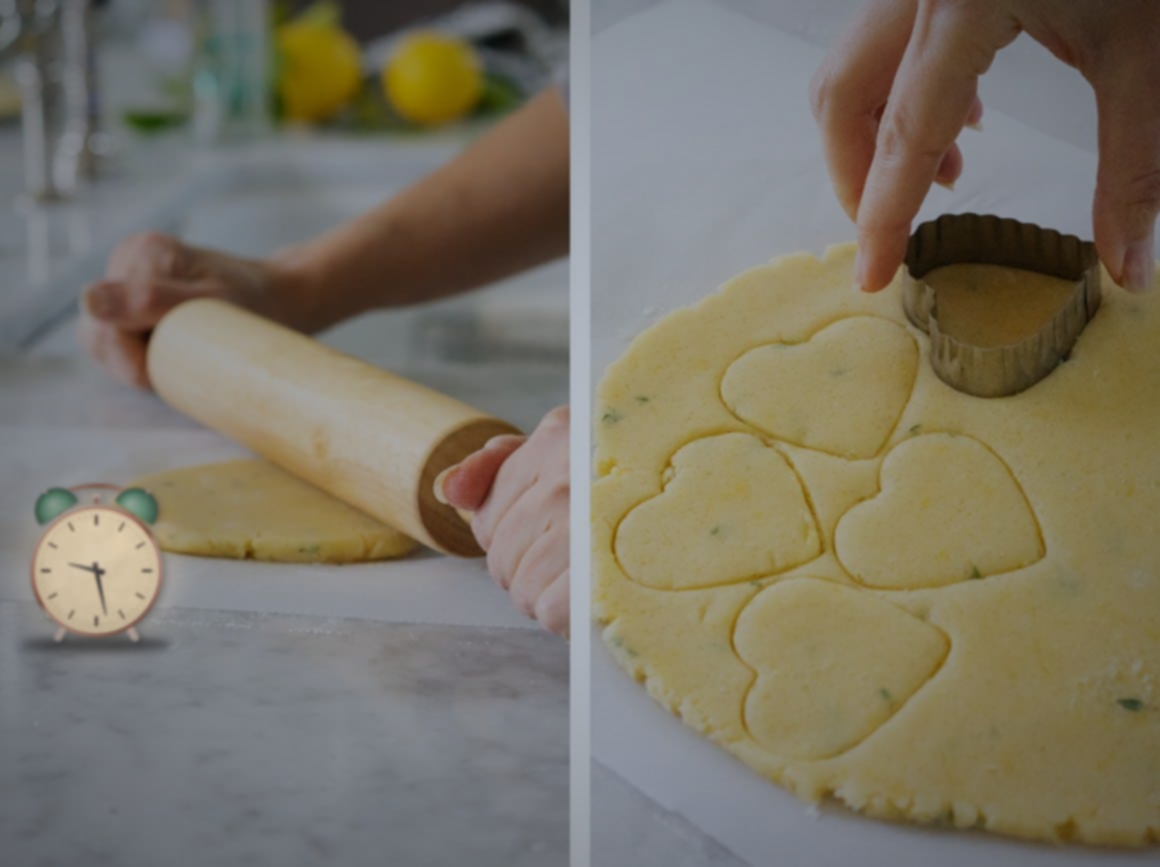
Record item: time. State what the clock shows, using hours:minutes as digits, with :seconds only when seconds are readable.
9:28
